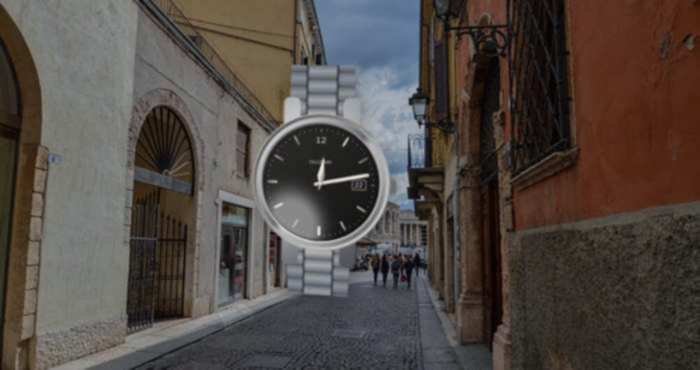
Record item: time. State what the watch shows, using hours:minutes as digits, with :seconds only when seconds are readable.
12:13
